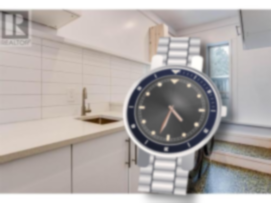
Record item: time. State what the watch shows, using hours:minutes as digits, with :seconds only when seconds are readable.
4:33
